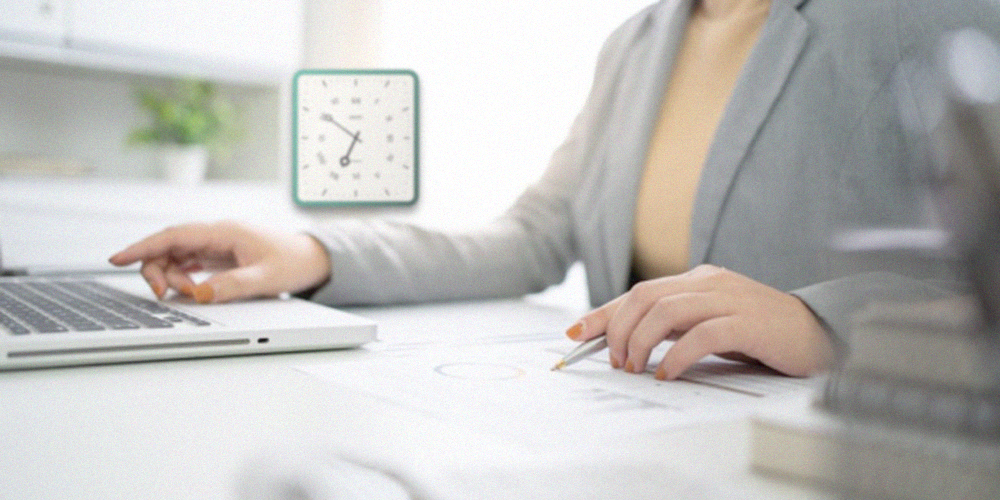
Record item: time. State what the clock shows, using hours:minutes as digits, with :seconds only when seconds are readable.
6:51
